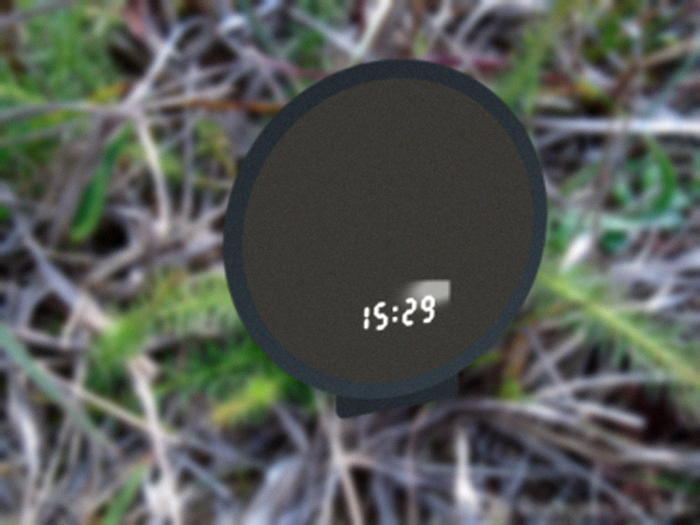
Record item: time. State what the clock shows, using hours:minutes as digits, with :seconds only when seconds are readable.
15:29
